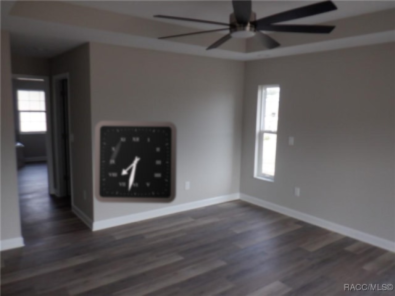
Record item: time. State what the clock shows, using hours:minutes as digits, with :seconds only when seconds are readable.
7:32
